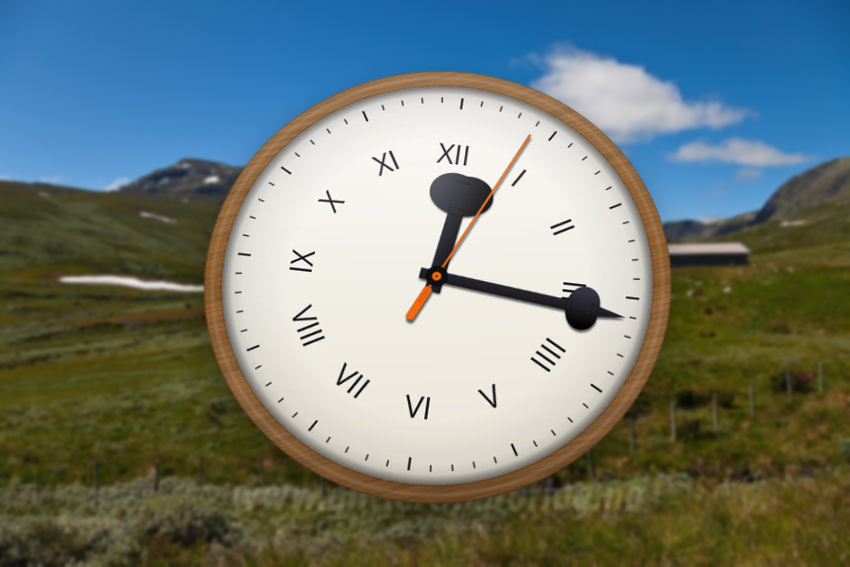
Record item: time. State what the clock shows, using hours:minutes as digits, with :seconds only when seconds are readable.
12:16:04
